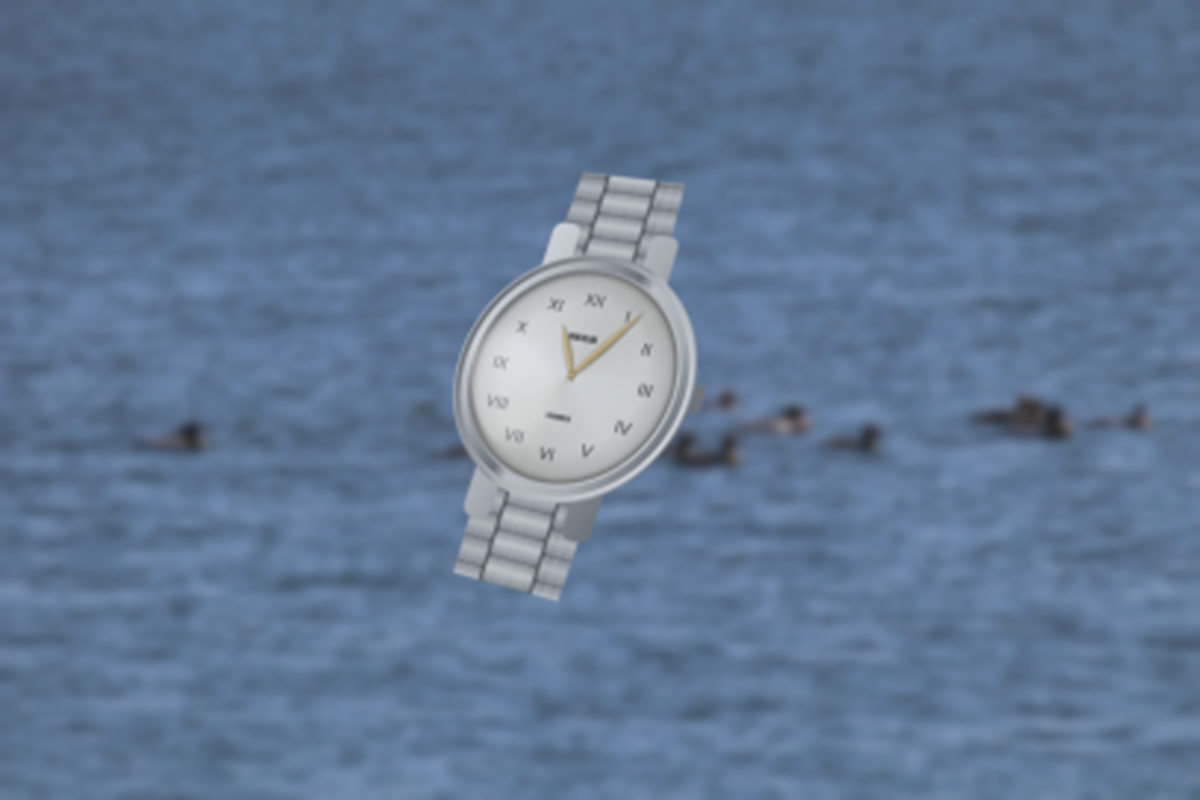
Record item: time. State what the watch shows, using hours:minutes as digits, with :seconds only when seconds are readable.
11:06
